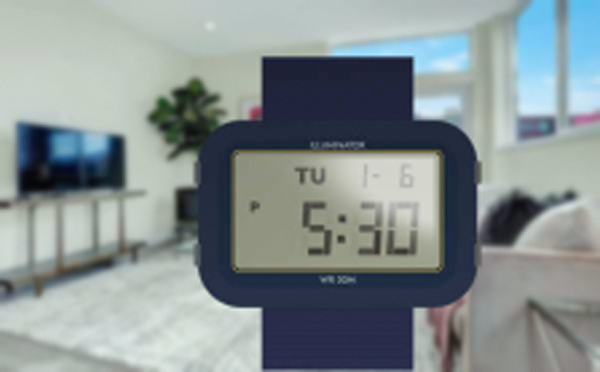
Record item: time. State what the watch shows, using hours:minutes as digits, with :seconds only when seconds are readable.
5:30
